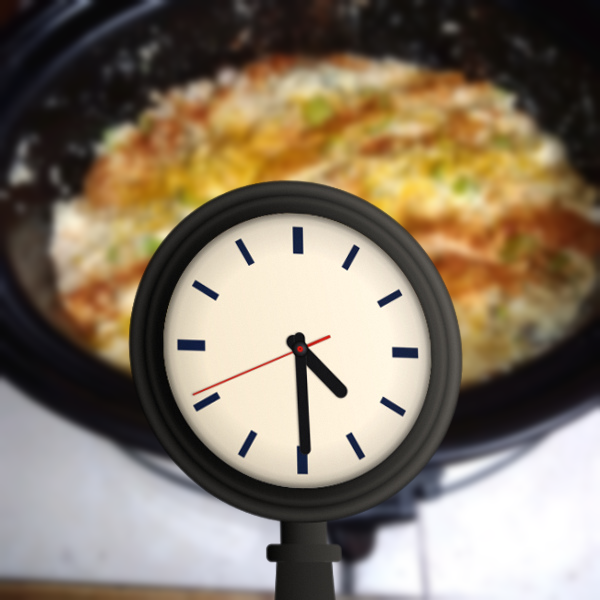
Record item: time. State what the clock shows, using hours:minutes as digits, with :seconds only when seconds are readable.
4:29:41
